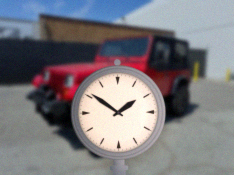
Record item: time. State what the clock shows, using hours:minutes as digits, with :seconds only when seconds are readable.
1:51
